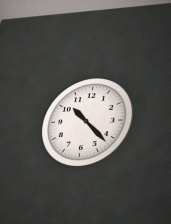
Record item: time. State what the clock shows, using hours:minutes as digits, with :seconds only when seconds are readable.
10:22
